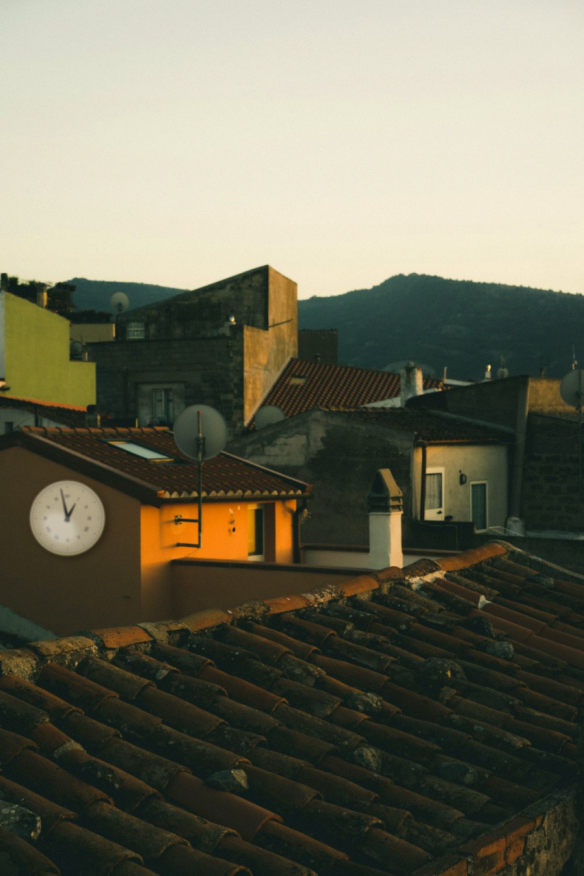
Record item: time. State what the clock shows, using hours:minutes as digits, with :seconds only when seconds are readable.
12:58
